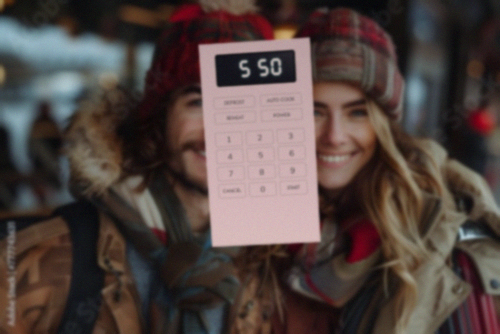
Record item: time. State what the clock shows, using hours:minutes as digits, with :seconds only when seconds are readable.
5:50
